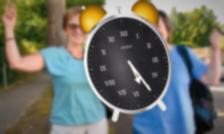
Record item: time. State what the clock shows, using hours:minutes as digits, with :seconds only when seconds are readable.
5:25
